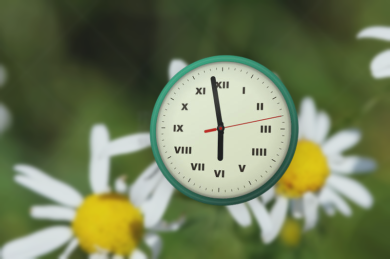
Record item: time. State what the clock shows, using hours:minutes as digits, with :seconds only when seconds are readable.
5:58:13
